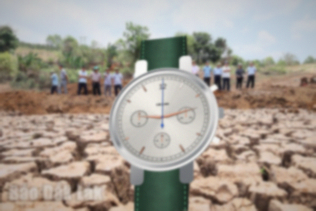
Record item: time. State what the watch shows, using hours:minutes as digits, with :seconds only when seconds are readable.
9:13
